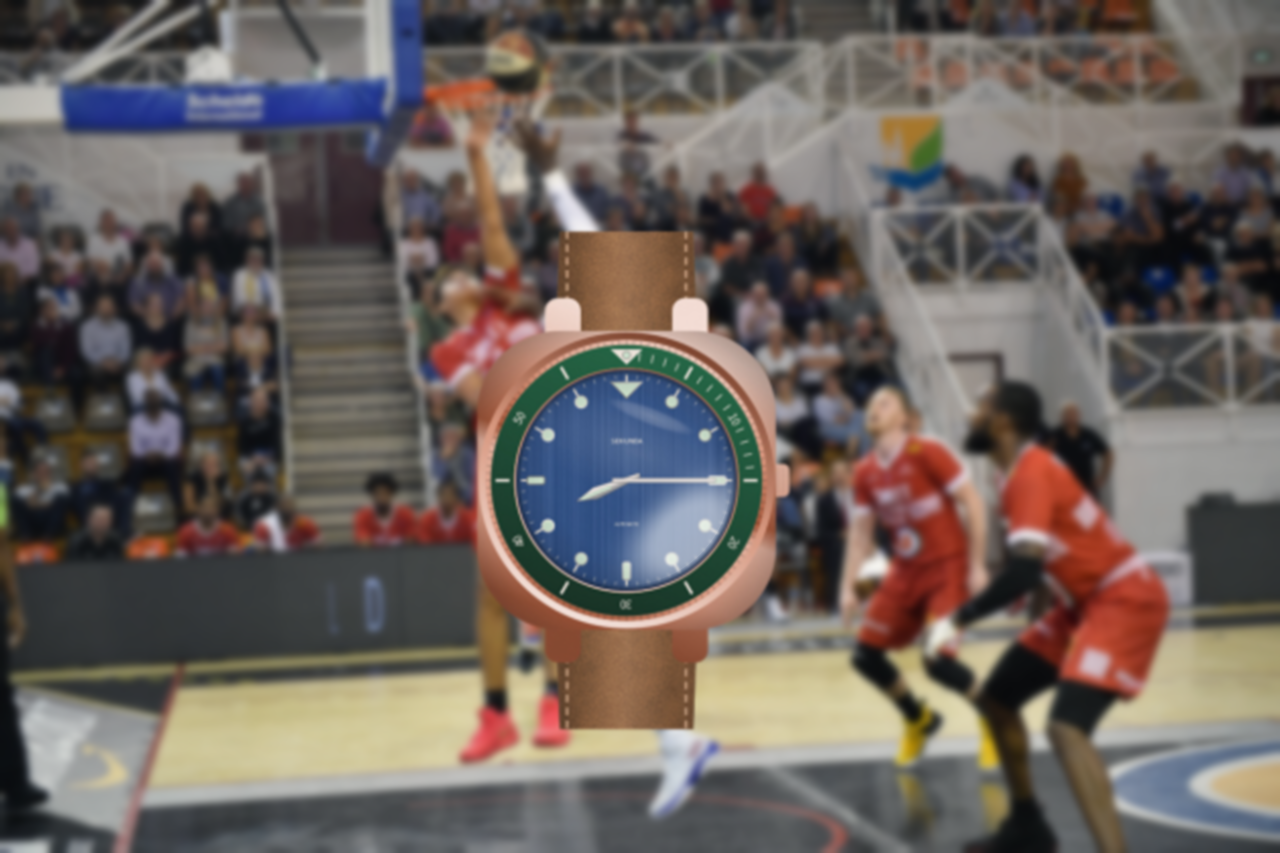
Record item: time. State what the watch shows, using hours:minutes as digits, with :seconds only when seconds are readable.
8:15
